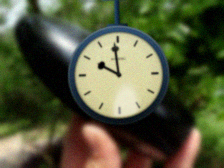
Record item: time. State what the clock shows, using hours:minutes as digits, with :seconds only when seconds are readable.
9:59
